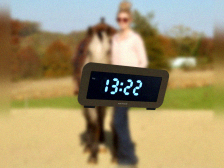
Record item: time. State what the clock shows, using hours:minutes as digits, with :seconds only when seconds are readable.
13:22
